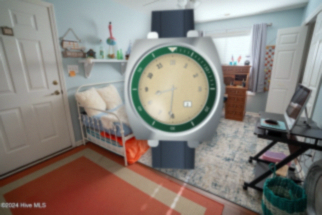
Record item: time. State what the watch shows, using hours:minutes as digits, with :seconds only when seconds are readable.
8:31
